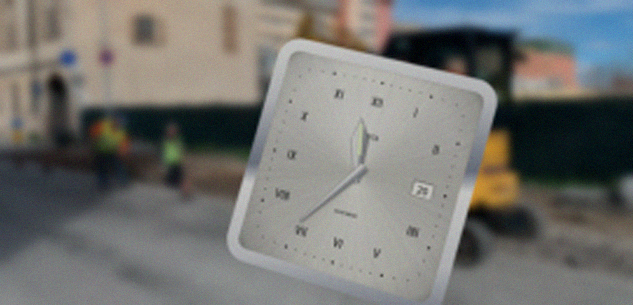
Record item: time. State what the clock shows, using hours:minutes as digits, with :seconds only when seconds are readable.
11:36
